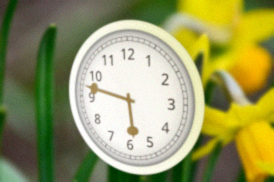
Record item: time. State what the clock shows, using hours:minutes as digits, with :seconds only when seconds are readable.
5:47
